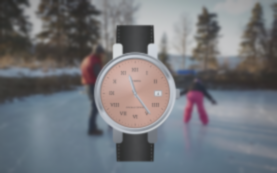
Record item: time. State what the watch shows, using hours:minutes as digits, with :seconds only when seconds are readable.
11:24
